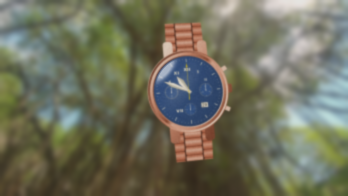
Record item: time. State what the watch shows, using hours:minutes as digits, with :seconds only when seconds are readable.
10:49
